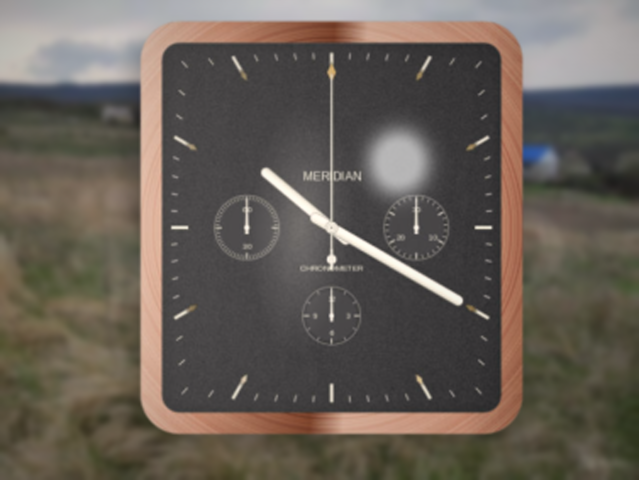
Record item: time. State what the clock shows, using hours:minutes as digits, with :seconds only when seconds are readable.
10:20
